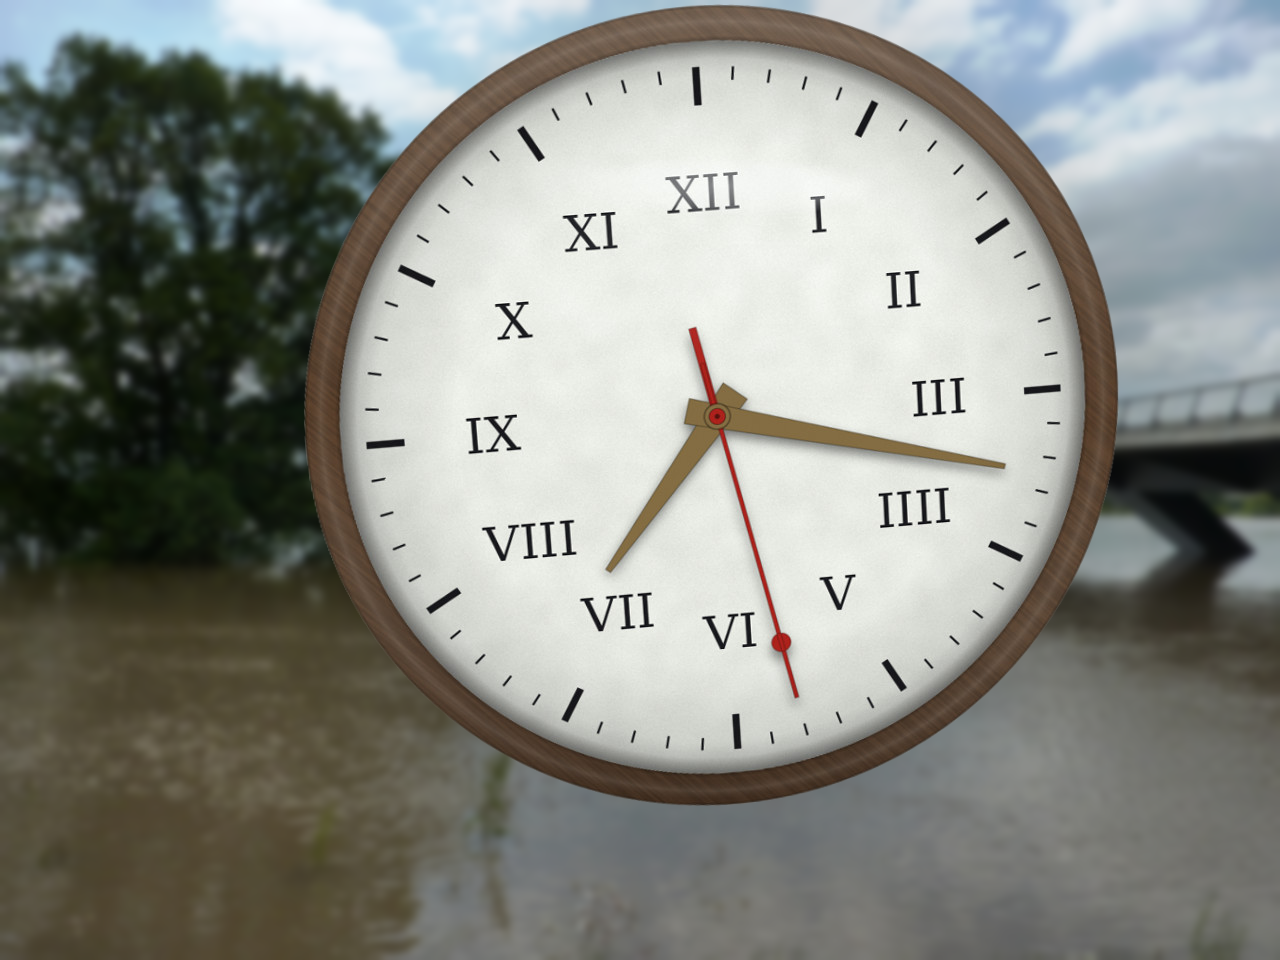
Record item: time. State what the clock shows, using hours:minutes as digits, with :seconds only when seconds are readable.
7:17:28
